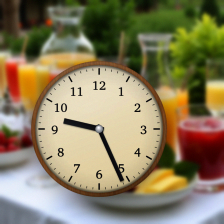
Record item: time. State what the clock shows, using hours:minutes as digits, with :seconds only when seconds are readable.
9:26
